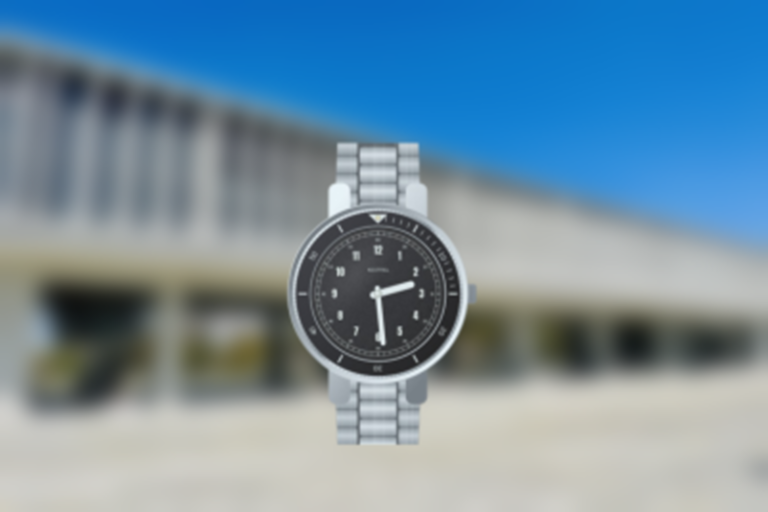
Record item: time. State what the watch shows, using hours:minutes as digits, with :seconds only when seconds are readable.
2:29
